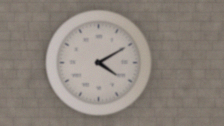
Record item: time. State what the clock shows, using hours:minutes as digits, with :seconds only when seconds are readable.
4:10
